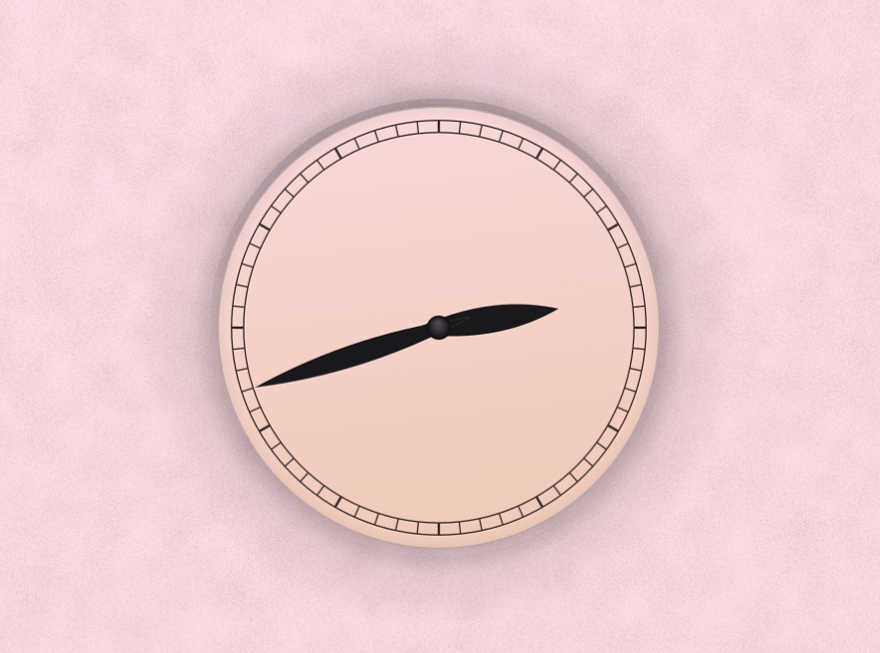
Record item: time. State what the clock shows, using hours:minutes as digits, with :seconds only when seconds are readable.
2:42
